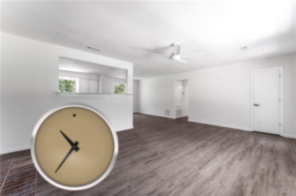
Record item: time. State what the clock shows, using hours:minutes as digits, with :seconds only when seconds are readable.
10:36
